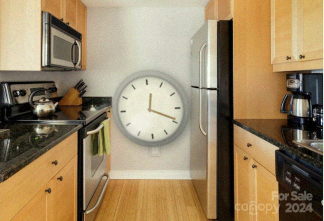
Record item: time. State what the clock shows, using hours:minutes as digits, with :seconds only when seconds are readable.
12:19
